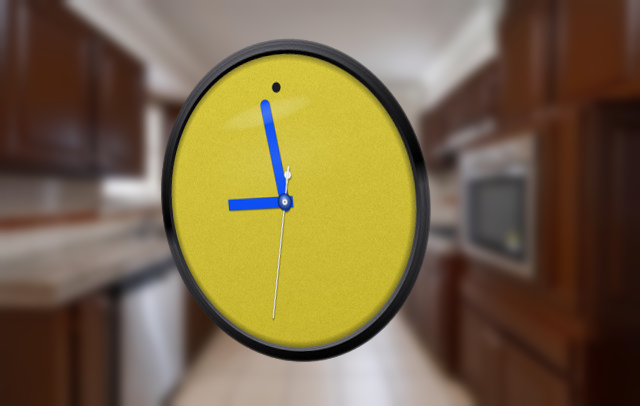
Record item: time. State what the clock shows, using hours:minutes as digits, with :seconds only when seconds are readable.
8:58:32
